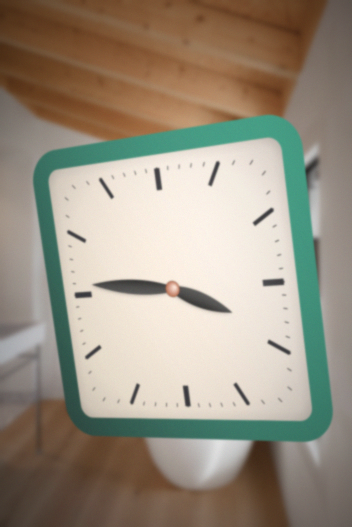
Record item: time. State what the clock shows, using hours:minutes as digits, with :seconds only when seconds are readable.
3:46
